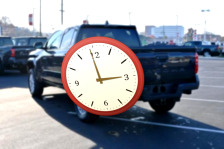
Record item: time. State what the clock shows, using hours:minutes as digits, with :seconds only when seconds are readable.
2:59
